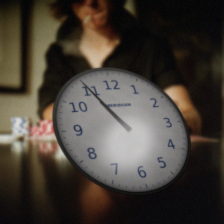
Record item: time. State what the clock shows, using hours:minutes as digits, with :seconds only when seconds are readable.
10:55
